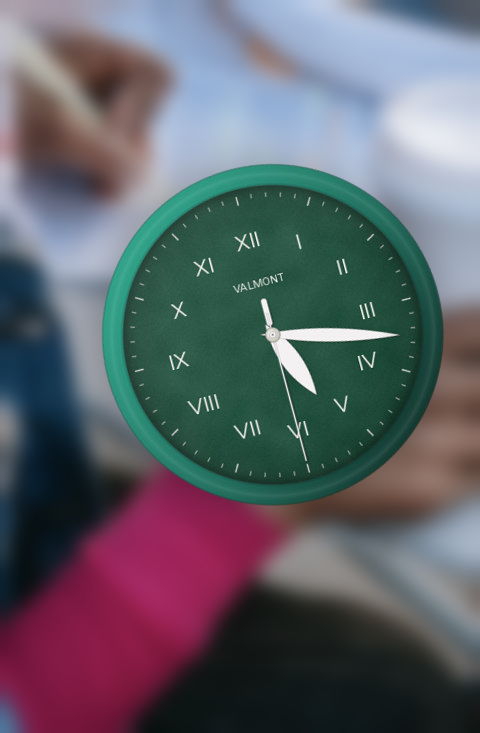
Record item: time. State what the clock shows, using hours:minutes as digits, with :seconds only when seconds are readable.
5:17:30
